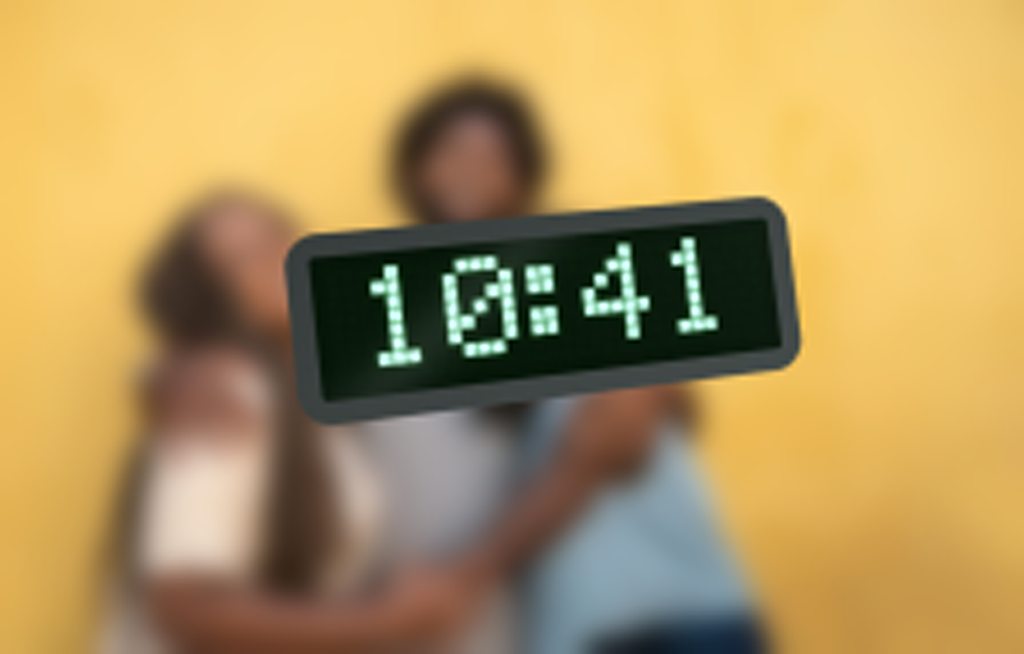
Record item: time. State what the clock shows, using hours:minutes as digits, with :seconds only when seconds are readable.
10:41
